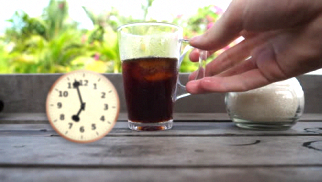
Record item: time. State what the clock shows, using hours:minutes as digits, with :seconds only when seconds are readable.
6:57
